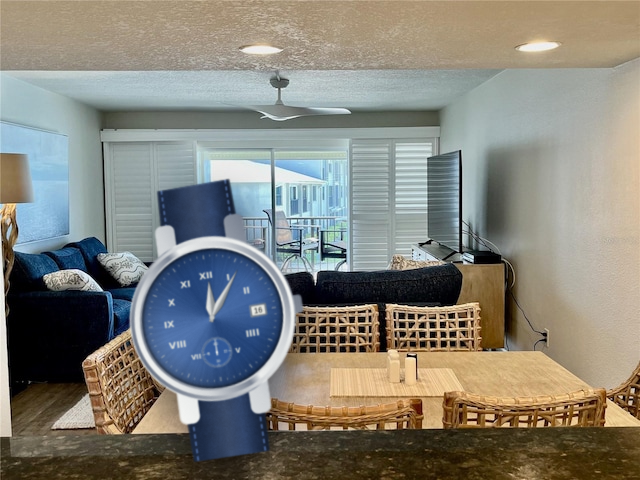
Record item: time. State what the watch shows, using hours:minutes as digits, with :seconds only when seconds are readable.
12:06
